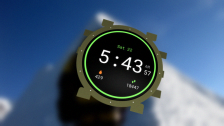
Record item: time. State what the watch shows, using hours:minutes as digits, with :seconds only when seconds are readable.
5:43
